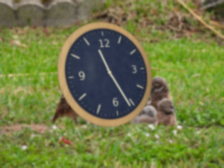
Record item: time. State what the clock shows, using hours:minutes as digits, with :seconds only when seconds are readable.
11:26
